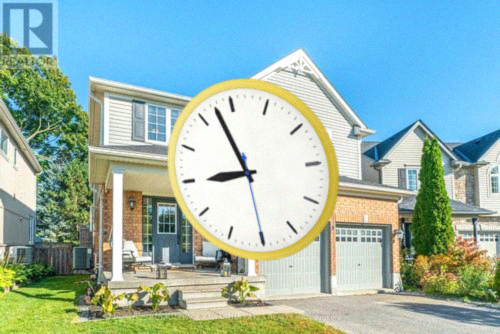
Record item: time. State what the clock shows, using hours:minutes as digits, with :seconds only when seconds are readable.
8:57:30
